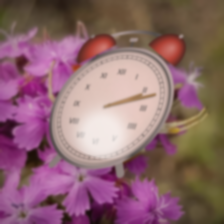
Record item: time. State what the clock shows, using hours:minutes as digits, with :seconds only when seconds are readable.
2:12
